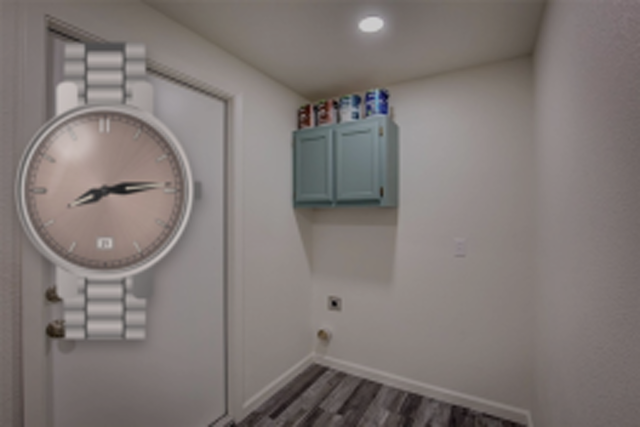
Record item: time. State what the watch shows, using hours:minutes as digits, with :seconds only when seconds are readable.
8:14
